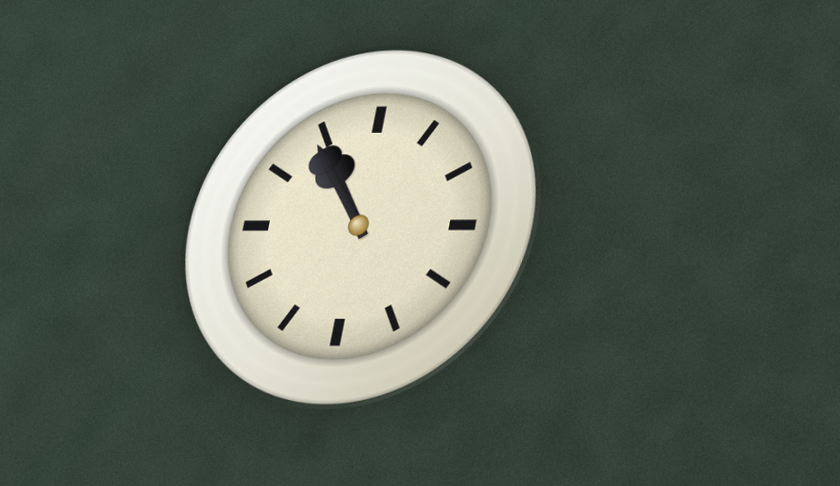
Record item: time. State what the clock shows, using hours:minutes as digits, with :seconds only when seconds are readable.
10:54
